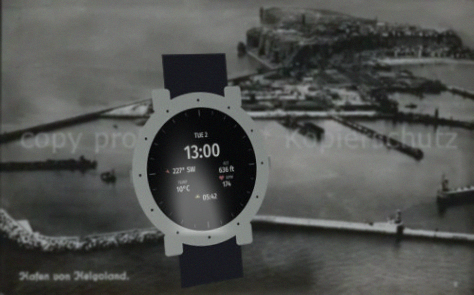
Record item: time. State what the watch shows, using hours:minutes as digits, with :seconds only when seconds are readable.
13:00
